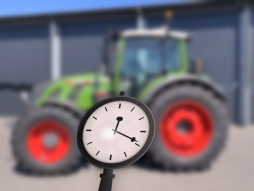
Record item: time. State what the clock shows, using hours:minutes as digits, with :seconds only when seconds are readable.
12:19
